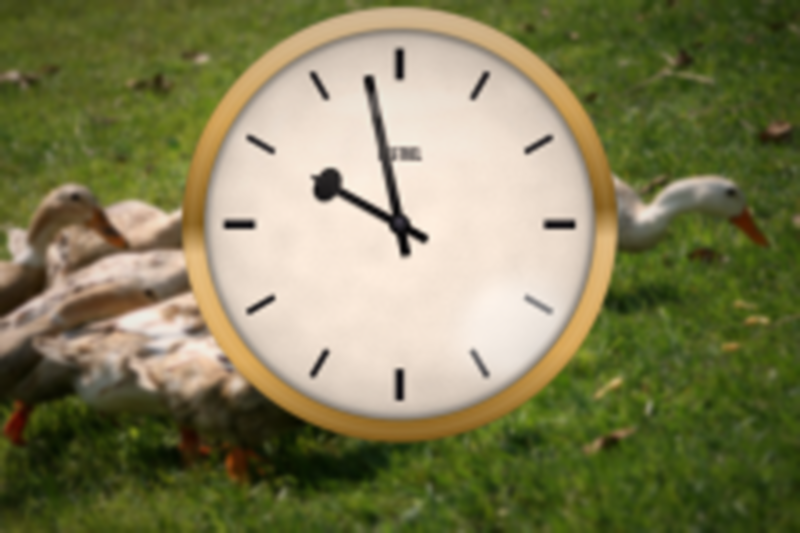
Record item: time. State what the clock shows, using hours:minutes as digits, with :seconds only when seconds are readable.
9:58
